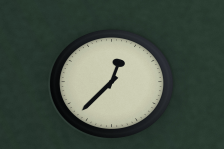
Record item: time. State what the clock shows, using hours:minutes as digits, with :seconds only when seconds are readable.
12:37
